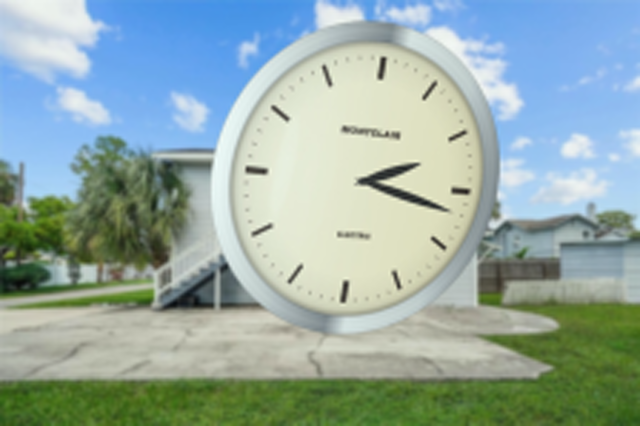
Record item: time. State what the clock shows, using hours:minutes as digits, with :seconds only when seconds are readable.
2:17
